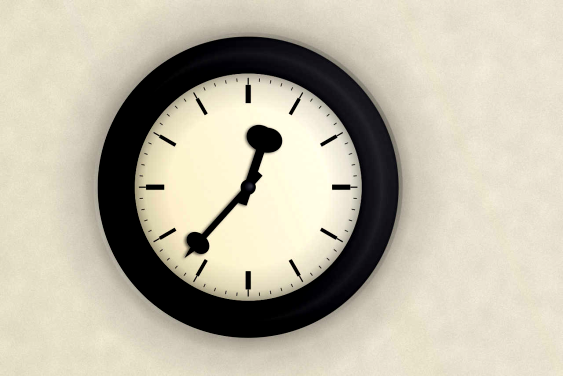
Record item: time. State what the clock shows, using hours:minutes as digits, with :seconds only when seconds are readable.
12:37
